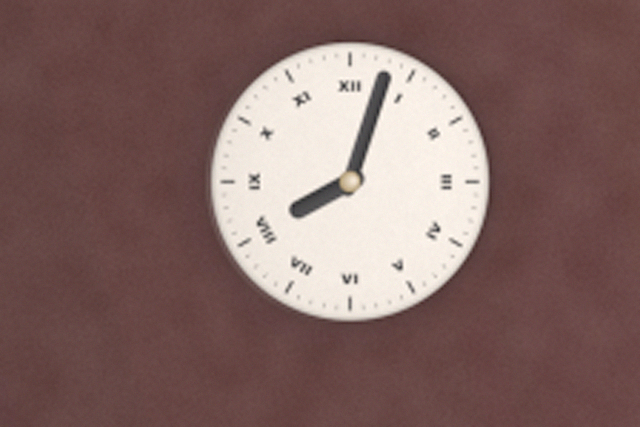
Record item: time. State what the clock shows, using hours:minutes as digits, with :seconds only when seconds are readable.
8:03
